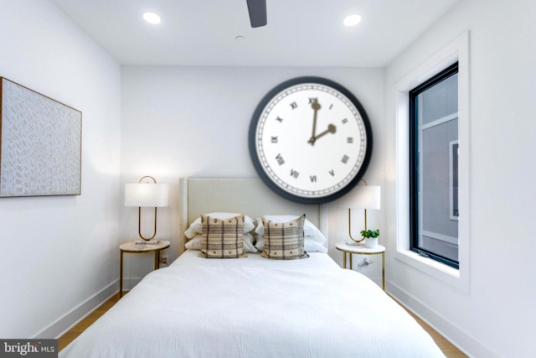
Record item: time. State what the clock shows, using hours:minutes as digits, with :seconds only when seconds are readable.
2:01
